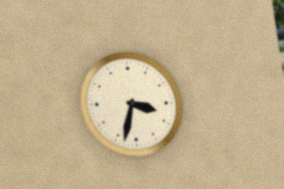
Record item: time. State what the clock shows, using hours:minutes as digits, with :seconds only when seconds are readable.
3:33
